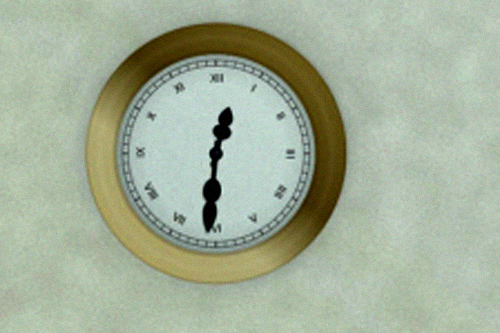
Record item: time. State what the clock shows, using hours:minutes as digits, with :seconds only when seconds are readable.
12:31
